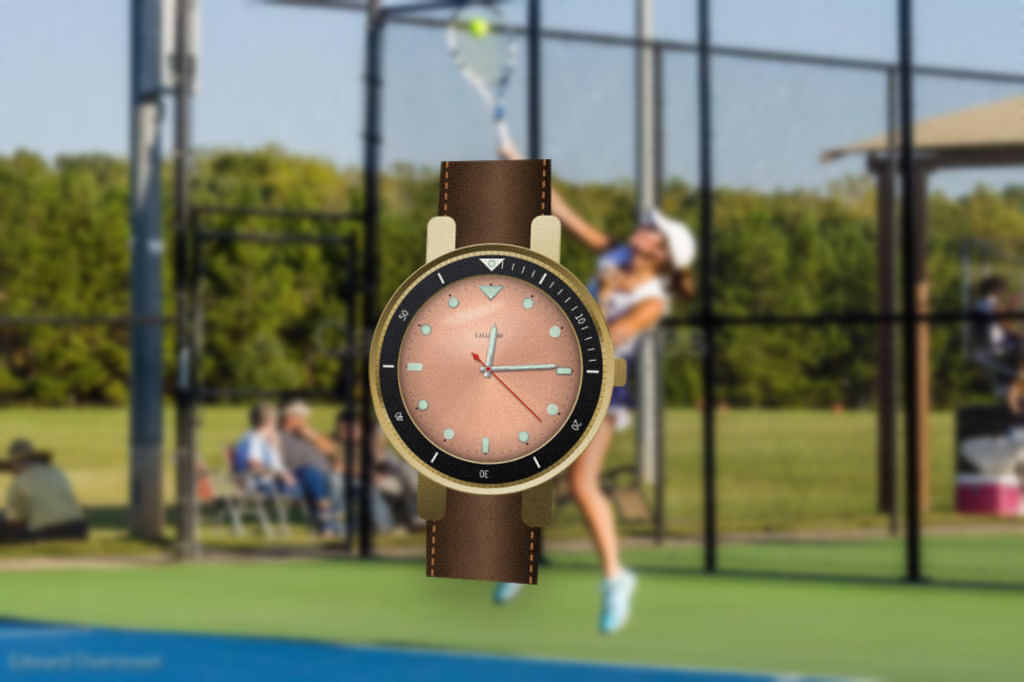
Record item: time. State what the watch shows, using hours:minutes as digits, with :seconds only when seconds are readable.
12:14:22
